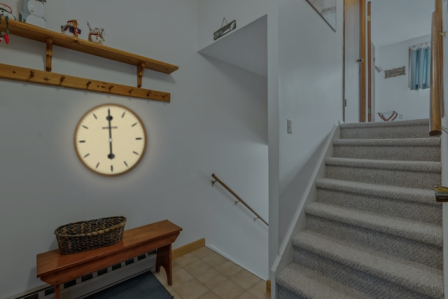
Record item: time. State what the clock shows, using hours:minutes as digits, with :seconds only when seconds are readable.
6:00
